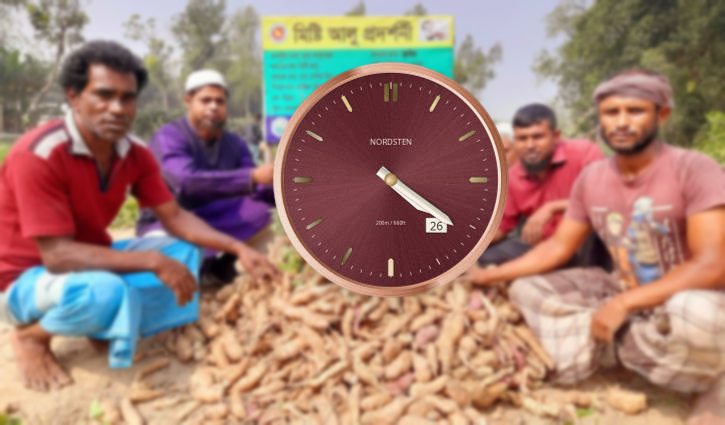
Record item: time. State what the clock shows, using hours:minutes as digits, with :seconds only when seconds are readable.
4:21
